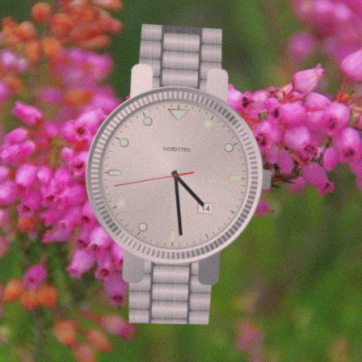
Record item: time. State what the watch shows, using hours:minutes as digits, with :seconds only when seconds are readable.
4:28:43
